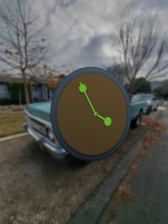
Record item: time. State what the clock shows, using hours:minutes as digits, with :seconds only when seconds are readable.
3:55
